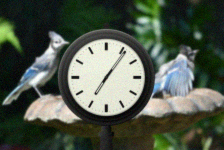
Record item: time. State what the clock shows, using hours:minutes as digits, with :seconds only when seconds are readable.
7:06
